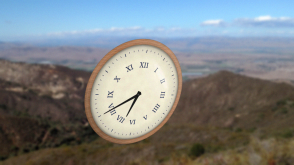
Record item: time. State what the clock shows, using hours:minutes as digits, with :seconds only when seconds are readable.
6:40
